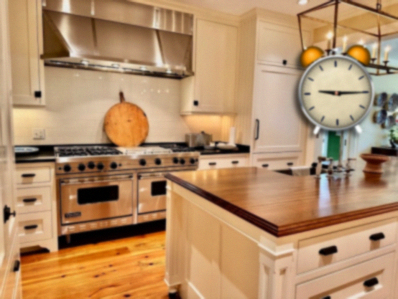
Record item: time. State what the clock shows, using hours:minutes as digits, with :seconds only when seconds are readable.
9:15
